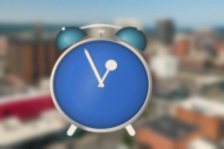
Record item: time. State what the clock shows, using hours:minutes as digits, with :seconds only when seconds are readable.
12:56
